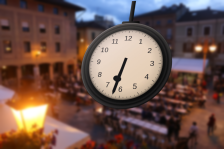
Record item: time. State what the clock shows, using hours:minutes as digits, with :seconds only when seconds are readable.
6:32
